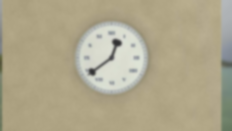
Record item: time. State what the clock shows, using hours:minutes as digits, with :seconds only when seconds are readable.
12:39
